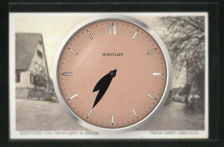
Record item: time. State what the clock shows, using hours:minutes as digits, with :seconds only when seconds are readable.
7:35
